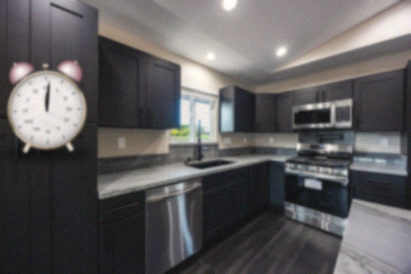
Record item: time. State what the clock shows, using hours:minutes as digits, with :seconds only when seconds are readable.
12:01
